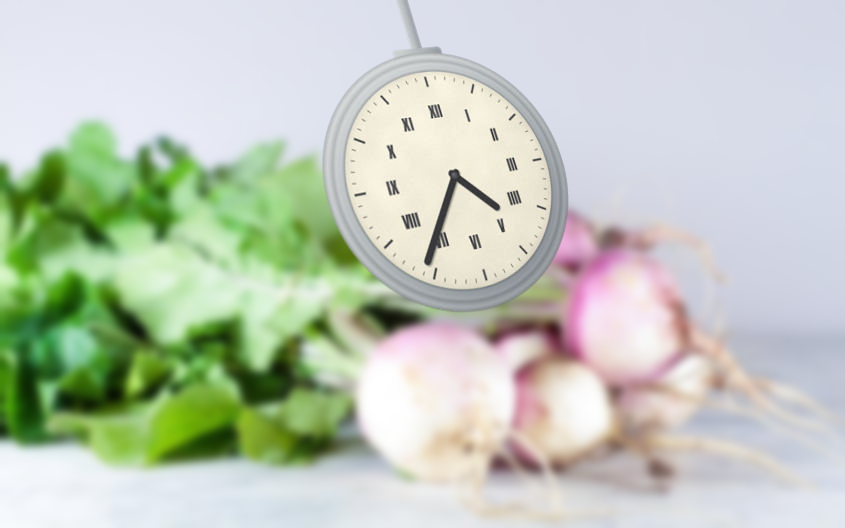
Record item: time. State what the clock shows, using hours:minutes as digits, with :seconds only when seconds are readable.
4:36
